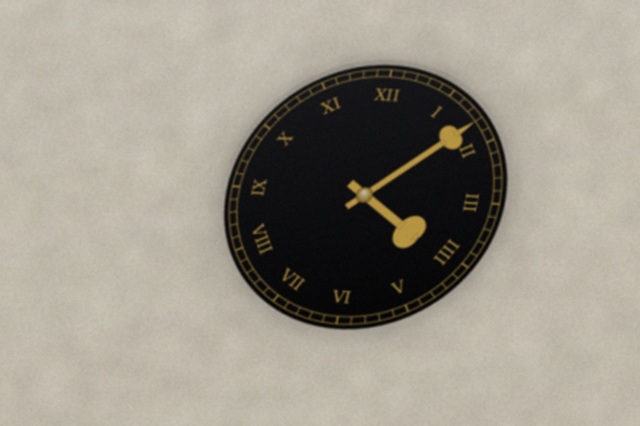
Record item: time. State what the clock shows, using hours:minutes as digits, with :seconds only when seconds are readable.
4:08
